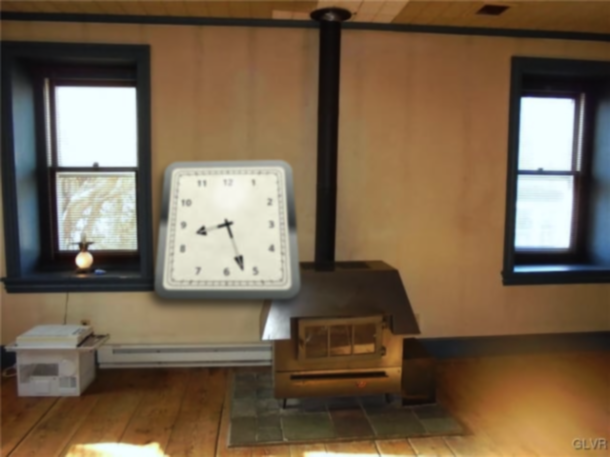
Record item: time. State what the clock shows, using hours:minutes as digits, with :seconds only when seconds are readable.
8:27
